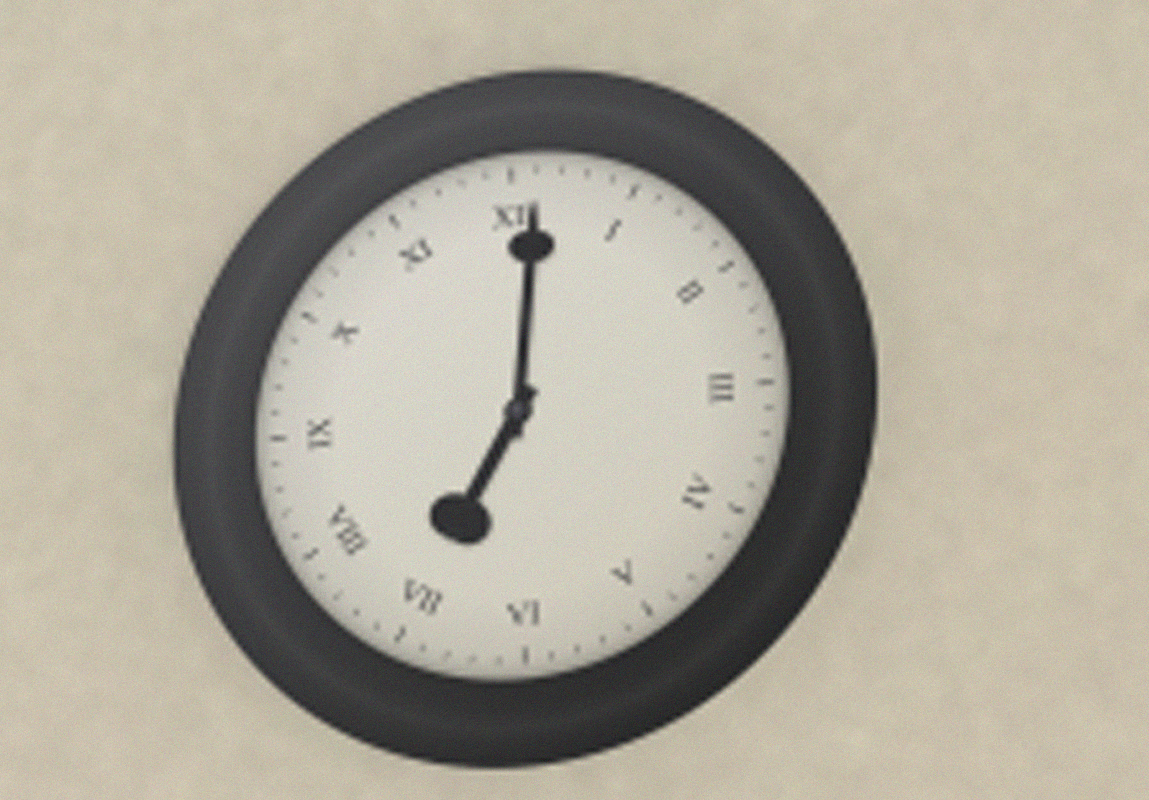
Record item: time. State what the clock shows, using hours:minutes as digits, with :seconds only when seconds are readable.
7:01
